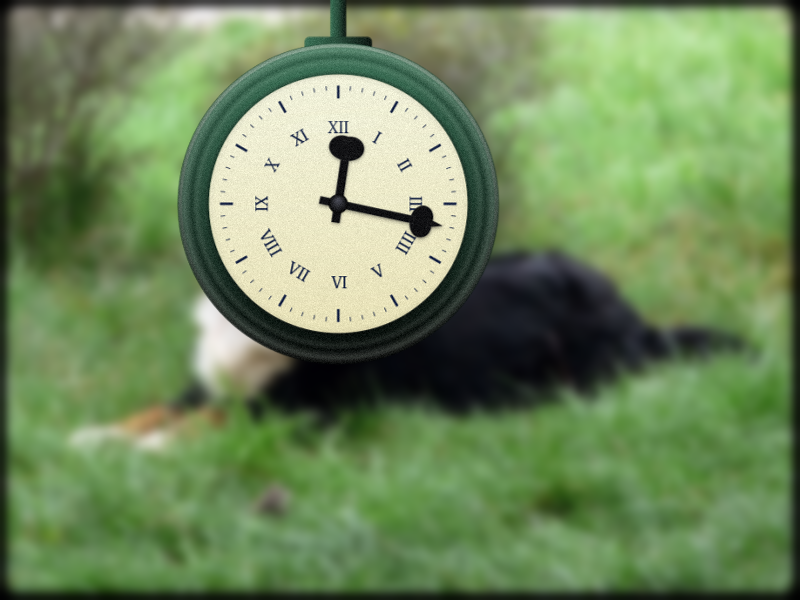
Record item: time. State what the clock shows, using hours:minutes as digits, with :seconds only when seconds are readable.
12:17
